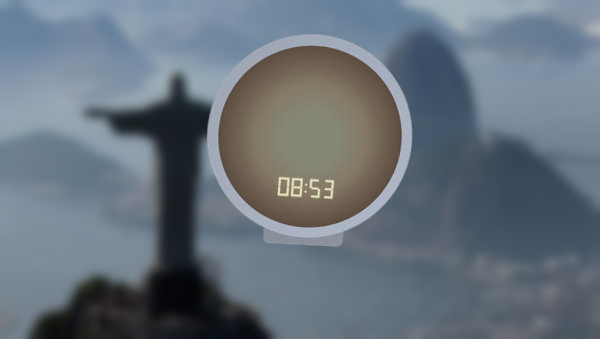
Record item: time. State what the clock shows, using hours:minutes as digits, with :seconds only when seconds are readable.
8:53
